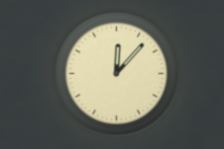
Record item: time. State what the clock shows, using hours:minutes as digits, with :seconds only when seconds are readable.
12:07
